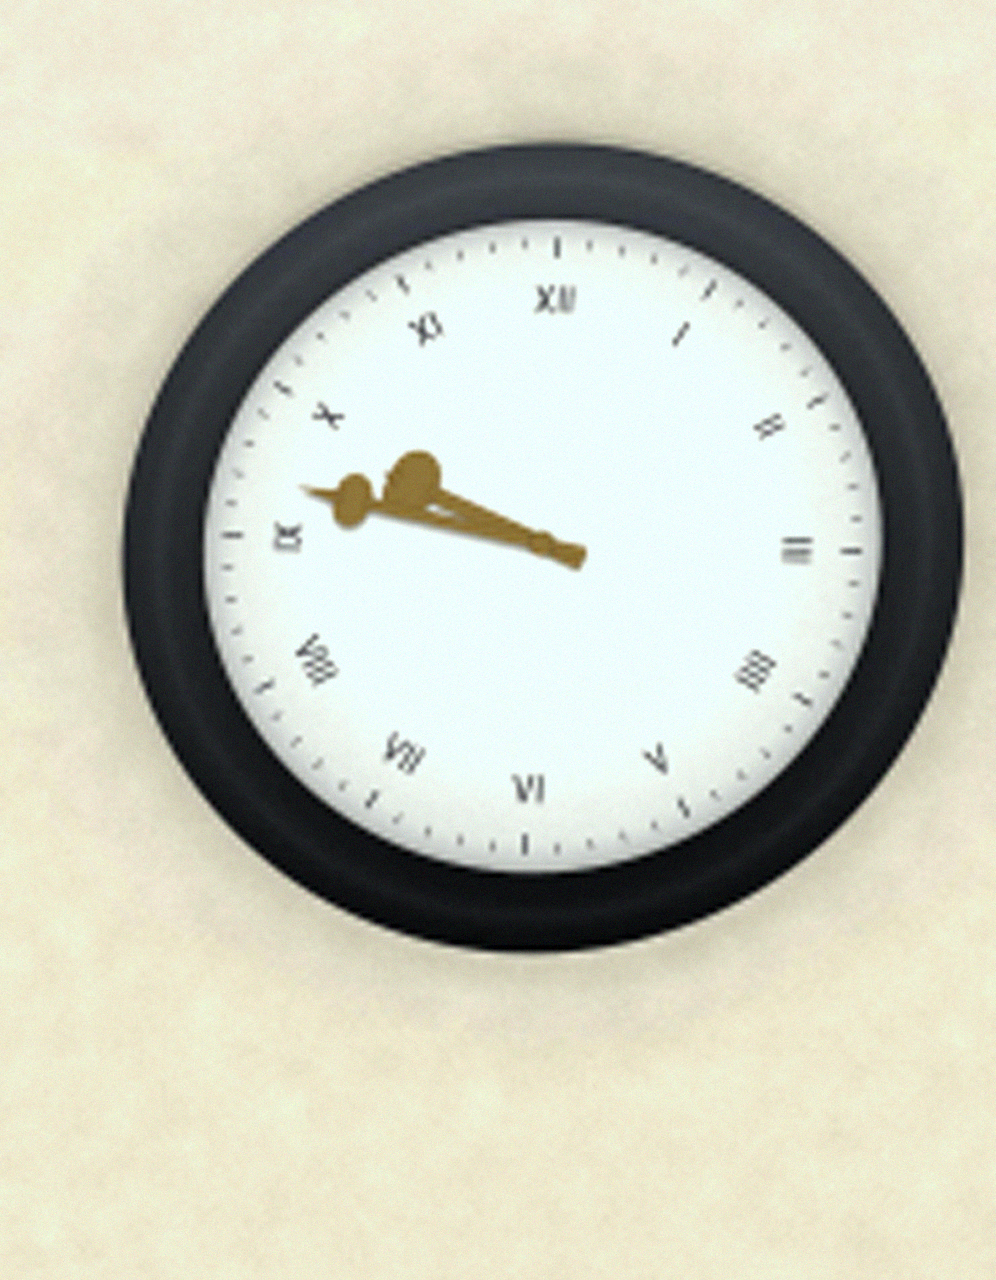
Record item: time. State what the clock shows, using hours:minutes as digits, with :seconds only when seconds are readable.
9:47
